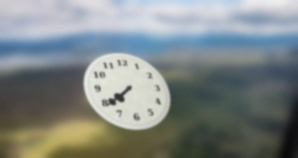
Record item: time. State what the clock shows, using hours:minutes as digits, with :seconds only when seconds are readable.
7:39
